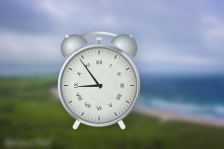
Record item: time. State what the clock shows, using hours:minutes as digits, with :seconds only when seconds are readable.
8:54
